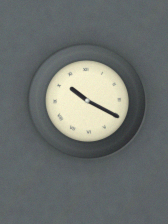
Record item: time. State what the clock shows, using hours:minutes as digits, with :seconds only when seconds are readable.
10:20
